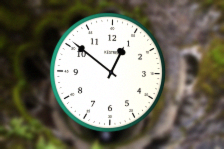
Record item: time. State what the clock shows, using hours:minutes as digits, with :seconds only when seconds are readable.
12:51
